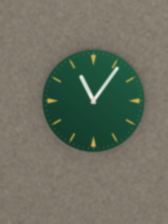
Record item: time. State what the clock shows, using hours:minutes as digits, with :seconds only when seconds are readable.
11:06
